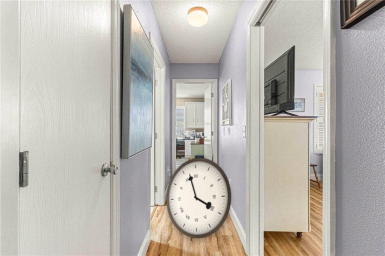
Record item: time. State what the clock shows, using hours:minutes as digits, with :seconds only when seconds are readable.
3:57
